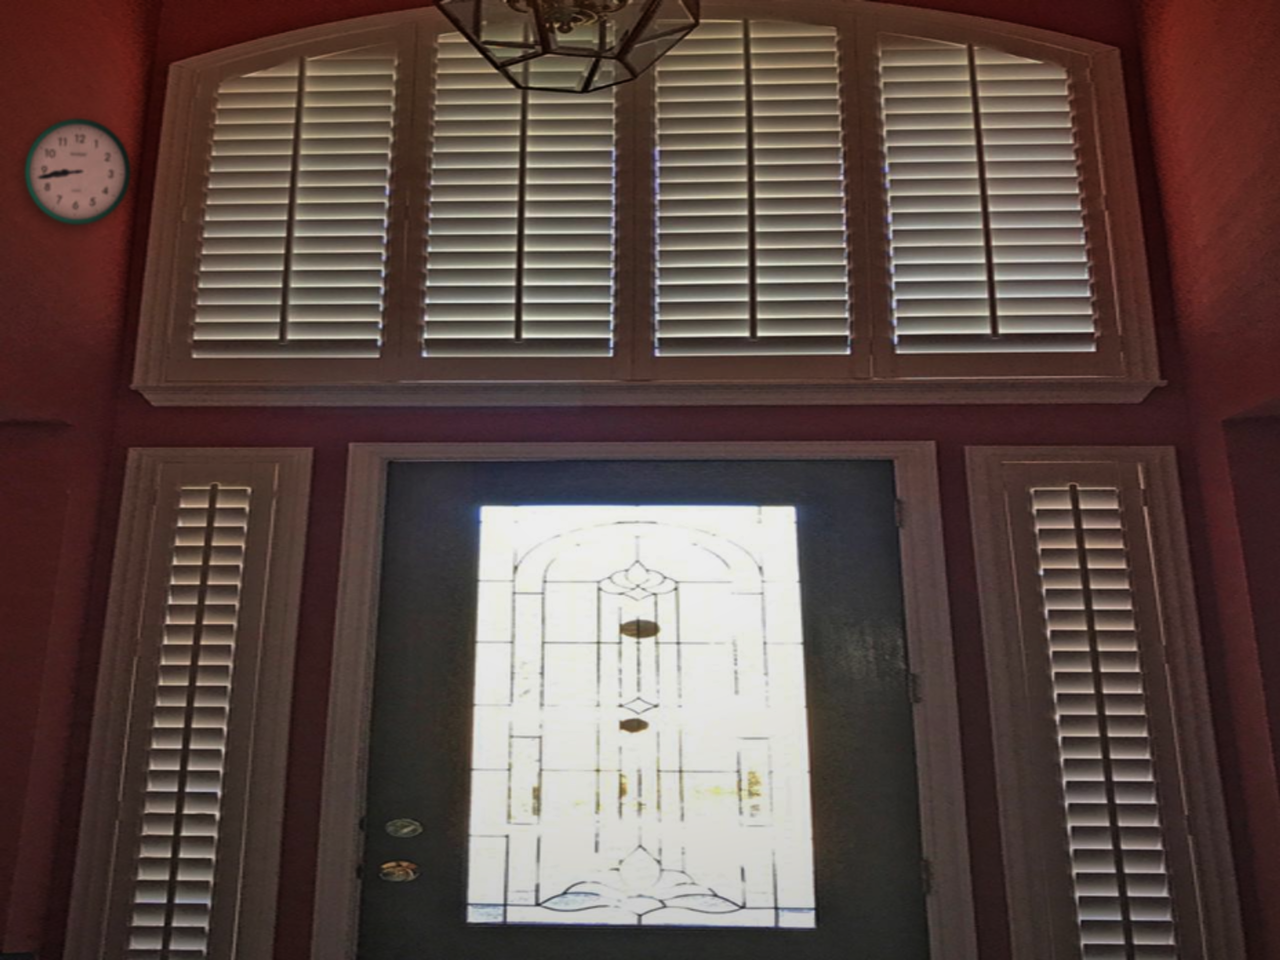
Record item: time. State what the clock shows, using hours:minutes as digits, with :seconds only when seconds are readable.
8:43
